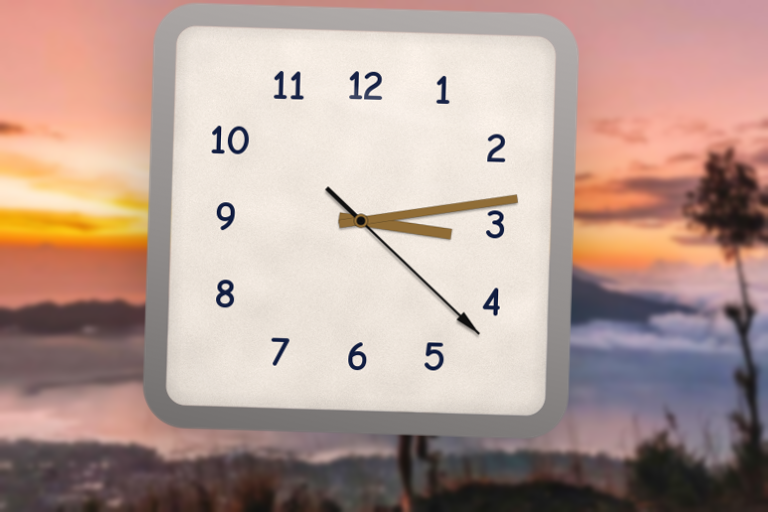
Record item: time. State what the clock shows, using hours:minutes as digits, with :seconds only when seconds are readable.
3:13:22
